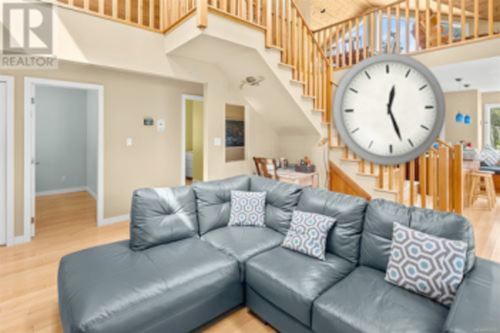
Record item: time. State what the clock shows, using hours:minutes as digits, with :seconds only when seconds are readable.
12:27
